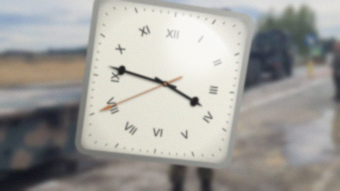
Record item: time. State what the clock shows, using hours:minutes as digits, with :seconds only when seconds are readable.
3:46:40
